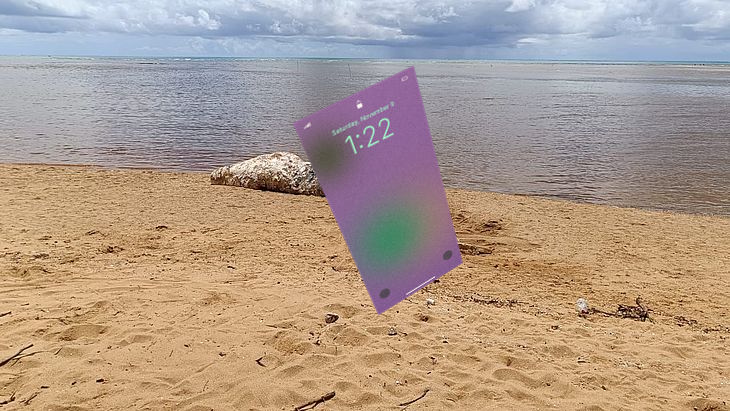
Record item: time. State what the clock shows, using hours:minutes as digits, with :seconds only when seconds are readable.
1:22
